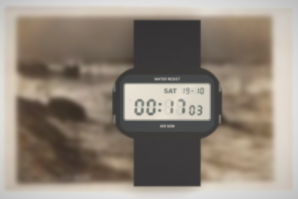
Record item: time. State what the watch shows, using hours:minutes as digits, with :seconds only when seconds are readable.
0:17:03
